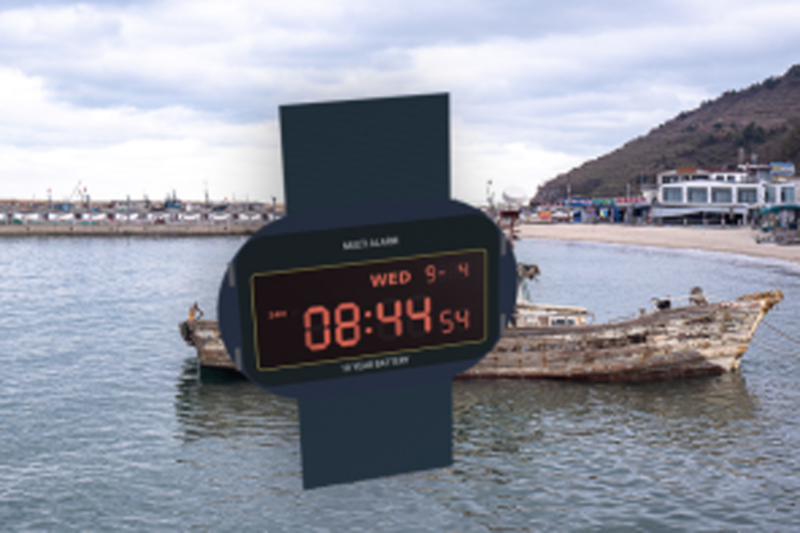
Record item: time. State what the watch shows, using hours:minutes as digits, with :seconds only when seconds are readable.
8:44:54
